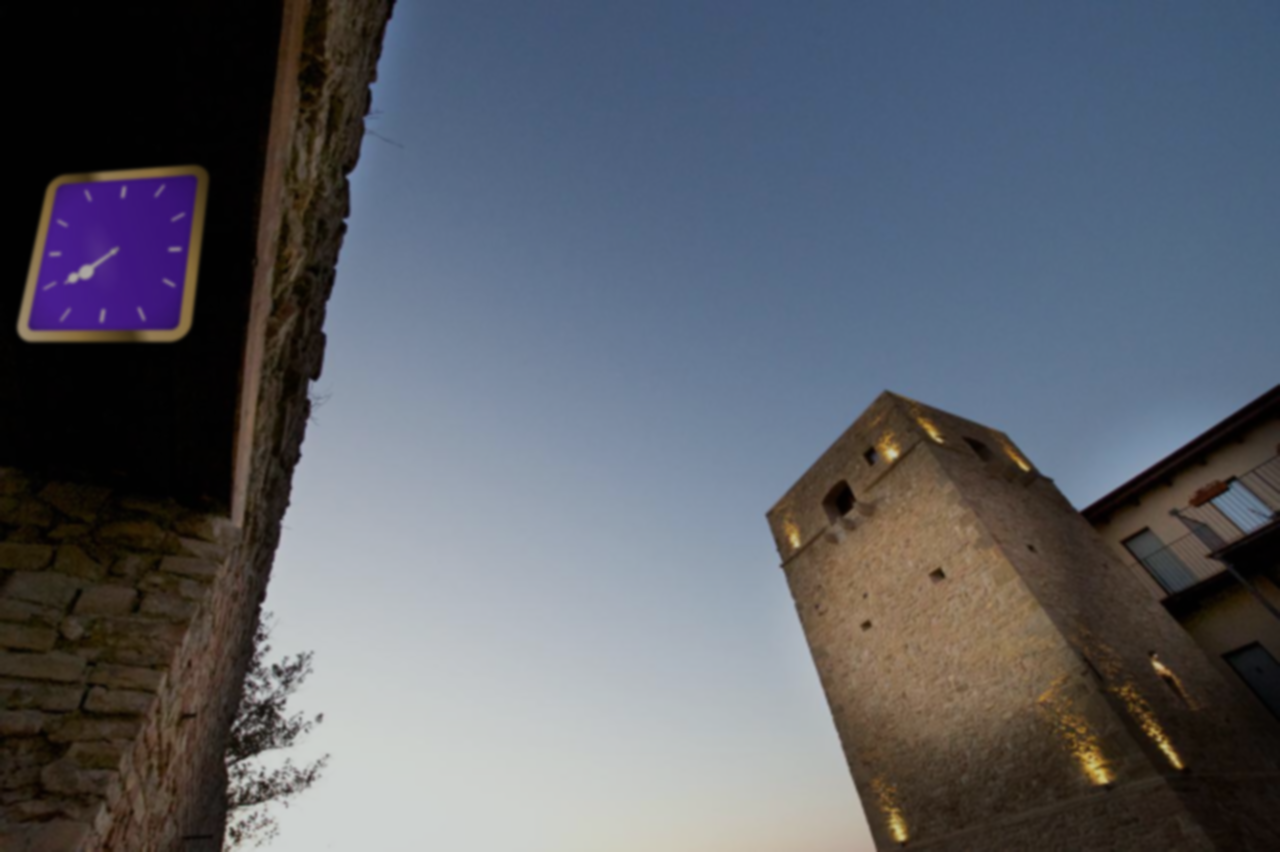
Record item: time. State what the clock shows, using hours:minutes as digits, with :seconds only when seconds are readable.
7:39
